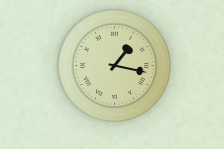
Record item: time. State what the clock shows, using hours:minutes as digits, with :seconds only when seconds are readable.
1:17
